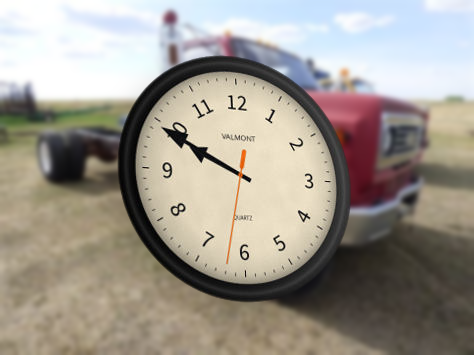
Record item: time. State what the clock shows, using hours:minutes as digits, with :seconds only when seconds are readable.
9:49:32
